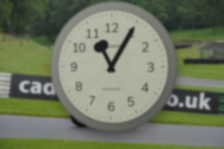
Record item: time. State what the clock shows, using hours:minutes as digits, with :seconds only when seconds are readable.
11:05
